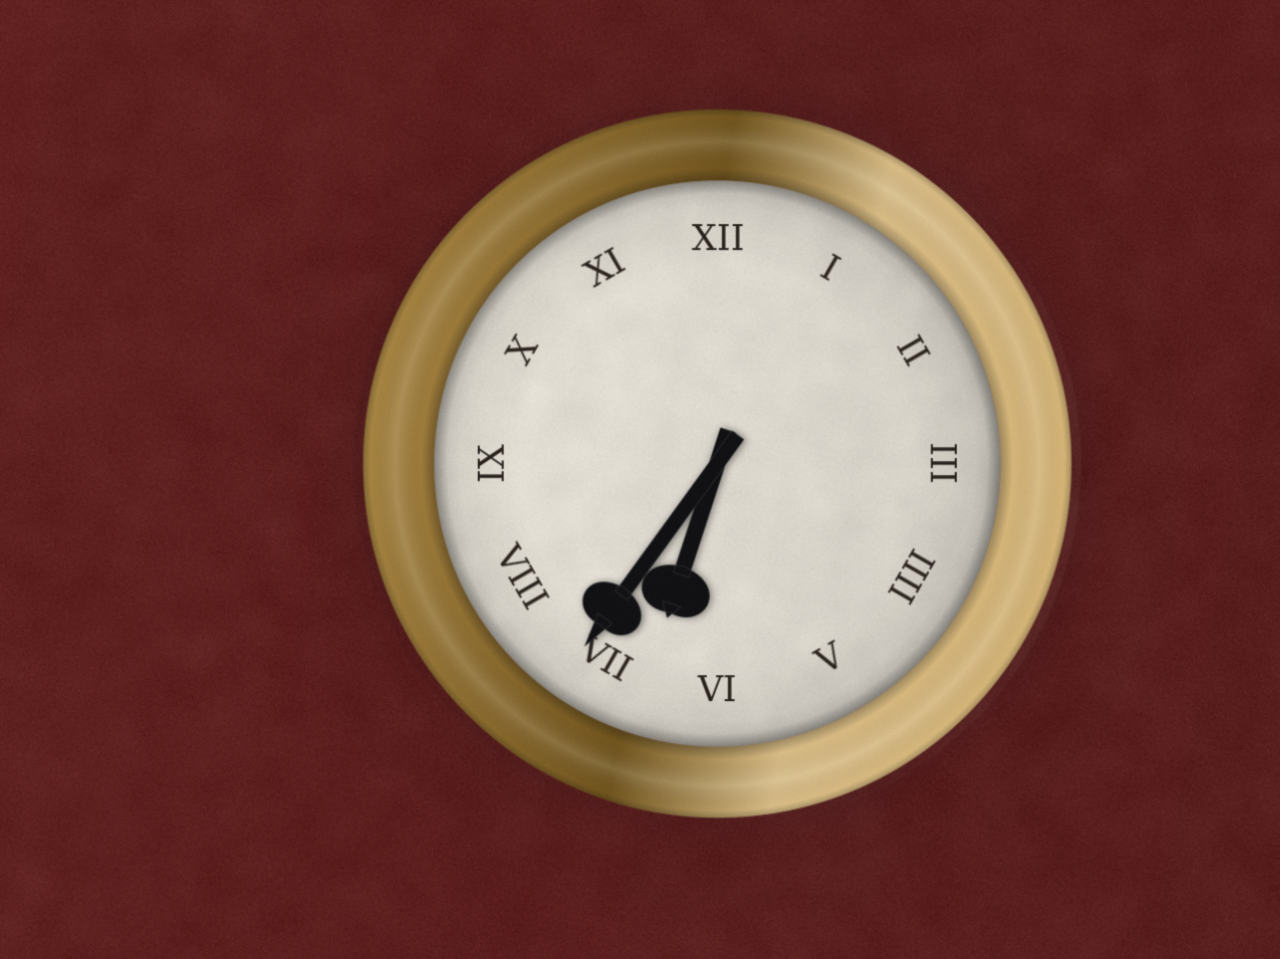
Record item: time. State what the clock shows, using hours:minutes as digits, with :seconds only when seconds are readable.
6:36
